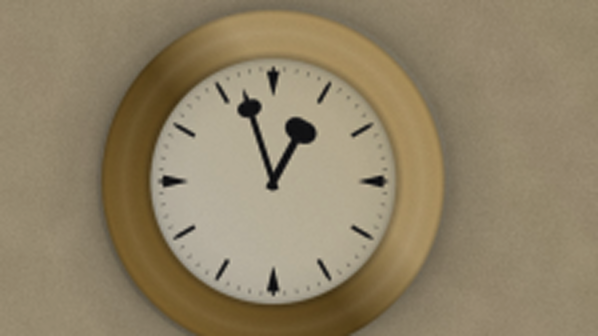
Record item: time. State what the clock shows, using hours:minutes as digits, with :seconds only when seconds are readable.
12:57
